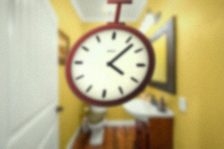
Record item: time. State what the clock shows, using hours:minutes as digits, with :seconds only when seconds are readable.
4:07
